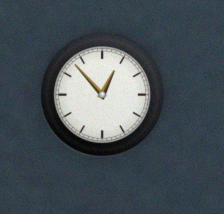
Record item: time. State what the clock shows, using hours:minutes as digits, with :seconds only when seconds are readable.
12:53
